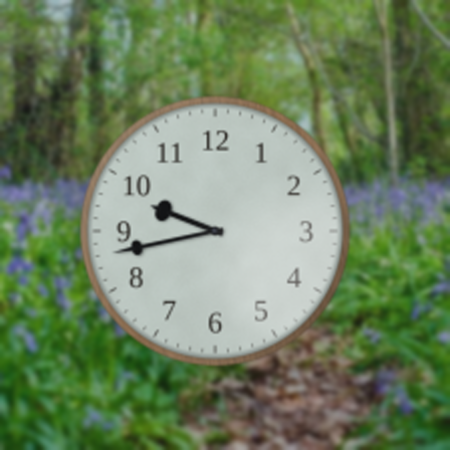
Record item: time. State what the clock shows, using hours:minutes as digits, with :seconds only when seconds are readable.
9:43
